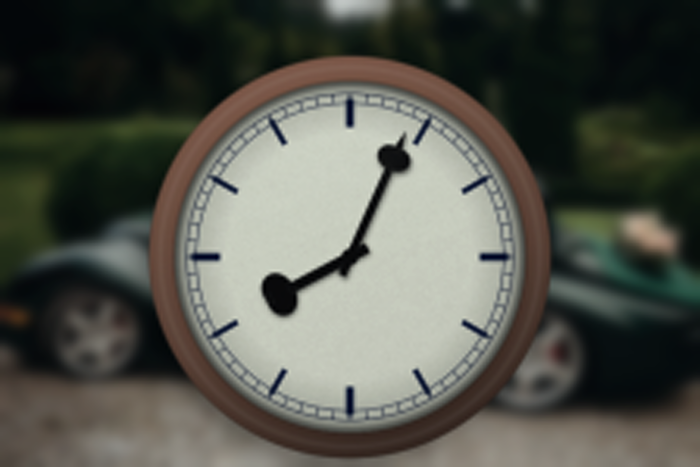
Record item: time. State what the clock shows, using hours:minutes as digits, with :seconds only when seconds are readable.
8:04
